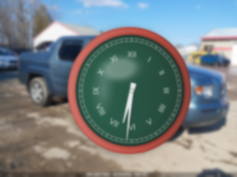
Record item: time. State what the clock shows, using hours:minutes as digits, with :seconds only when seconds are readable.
6:31
